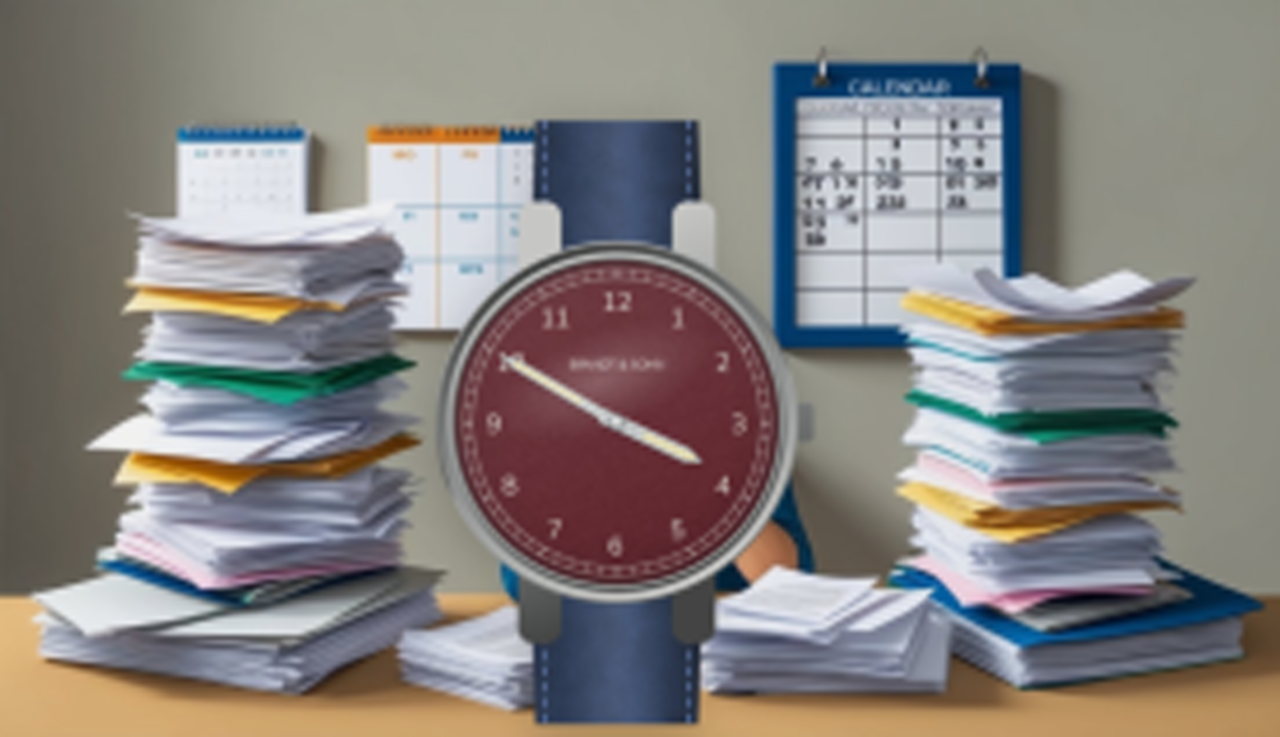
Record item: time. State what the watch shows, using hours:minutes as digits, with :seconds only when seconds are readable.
3:50
